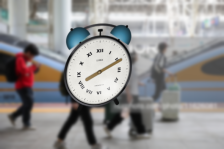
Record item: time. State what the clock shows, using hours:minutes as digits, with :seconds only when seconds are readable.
8:11
